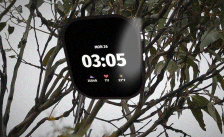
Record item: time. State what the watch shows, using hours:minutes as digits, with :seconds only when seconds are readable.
3:05
